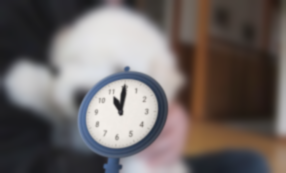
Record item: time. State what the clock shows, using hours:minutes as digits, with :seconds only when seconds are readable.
11:00
